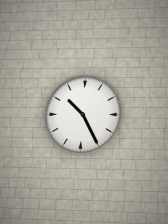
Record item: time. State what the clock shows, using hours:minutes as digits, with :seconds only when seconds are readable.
10:25
